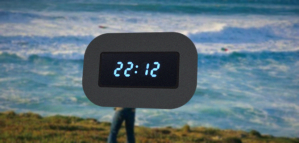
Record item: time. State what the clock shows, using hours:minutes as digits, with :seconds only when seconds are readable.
22:12
